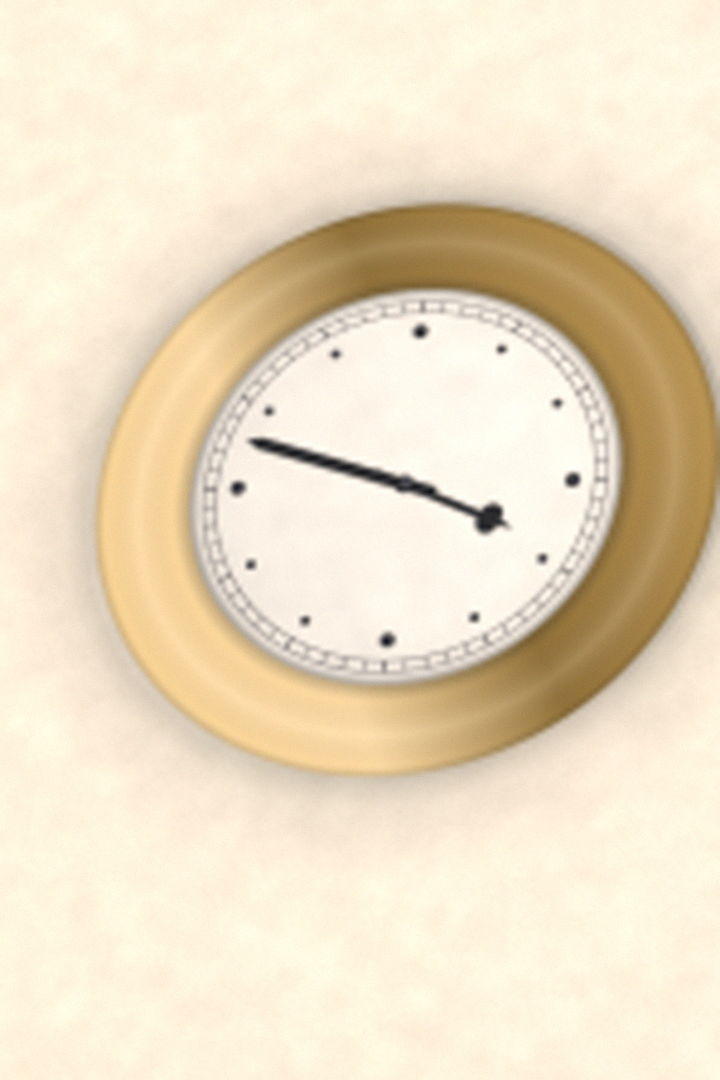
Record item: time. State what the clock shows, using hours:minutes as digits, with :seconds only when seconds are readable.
3:48
